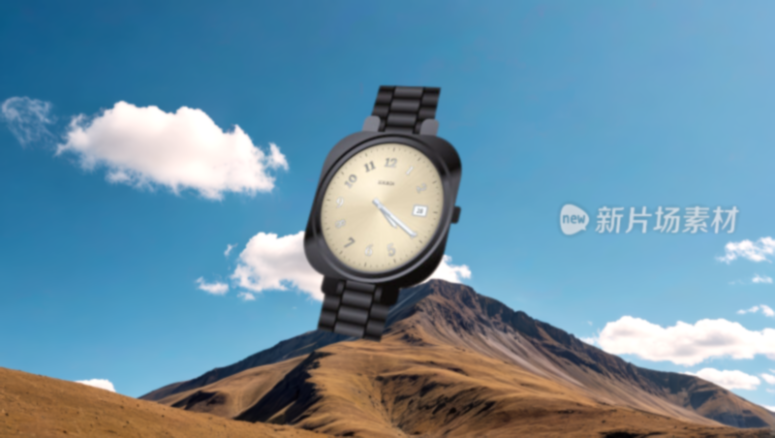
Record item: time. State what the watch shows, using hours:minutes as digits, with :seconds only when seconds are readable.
4:20
